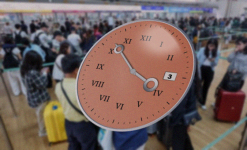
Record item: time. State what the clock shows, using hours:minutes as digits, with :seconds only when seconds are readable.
3:52
